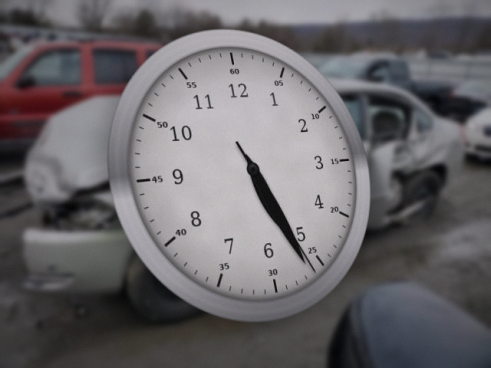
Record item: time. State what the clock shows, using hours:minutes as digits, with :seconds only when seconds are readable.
5:26:26
